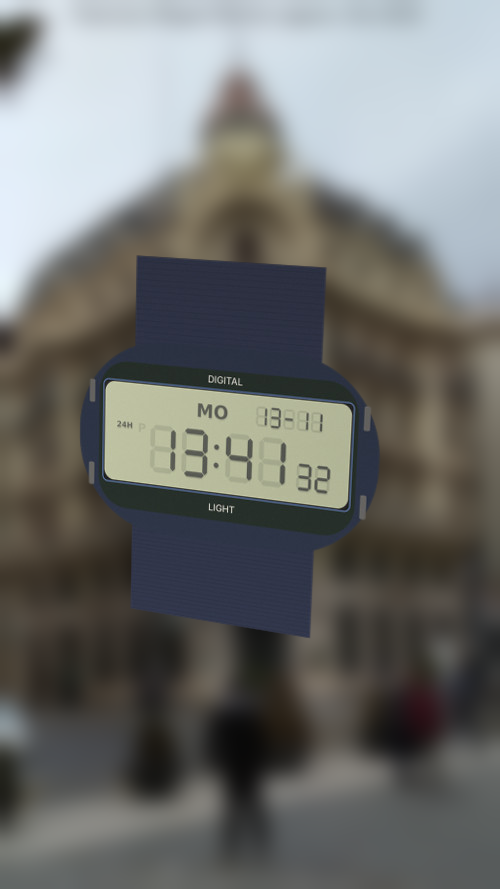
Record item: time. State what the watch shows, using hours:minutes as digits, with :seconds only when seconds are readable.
13:41:32
